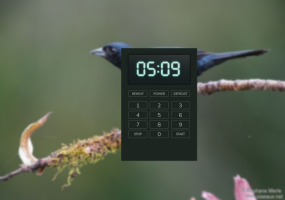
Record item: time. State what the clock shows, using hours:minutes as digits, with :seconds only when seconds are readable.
5:09
